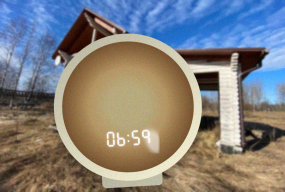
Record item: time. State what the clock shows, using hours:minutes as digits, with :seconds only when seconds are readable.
6:59
